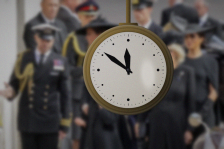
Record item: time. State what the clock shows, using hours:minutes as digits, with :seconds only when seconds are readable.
11:51
